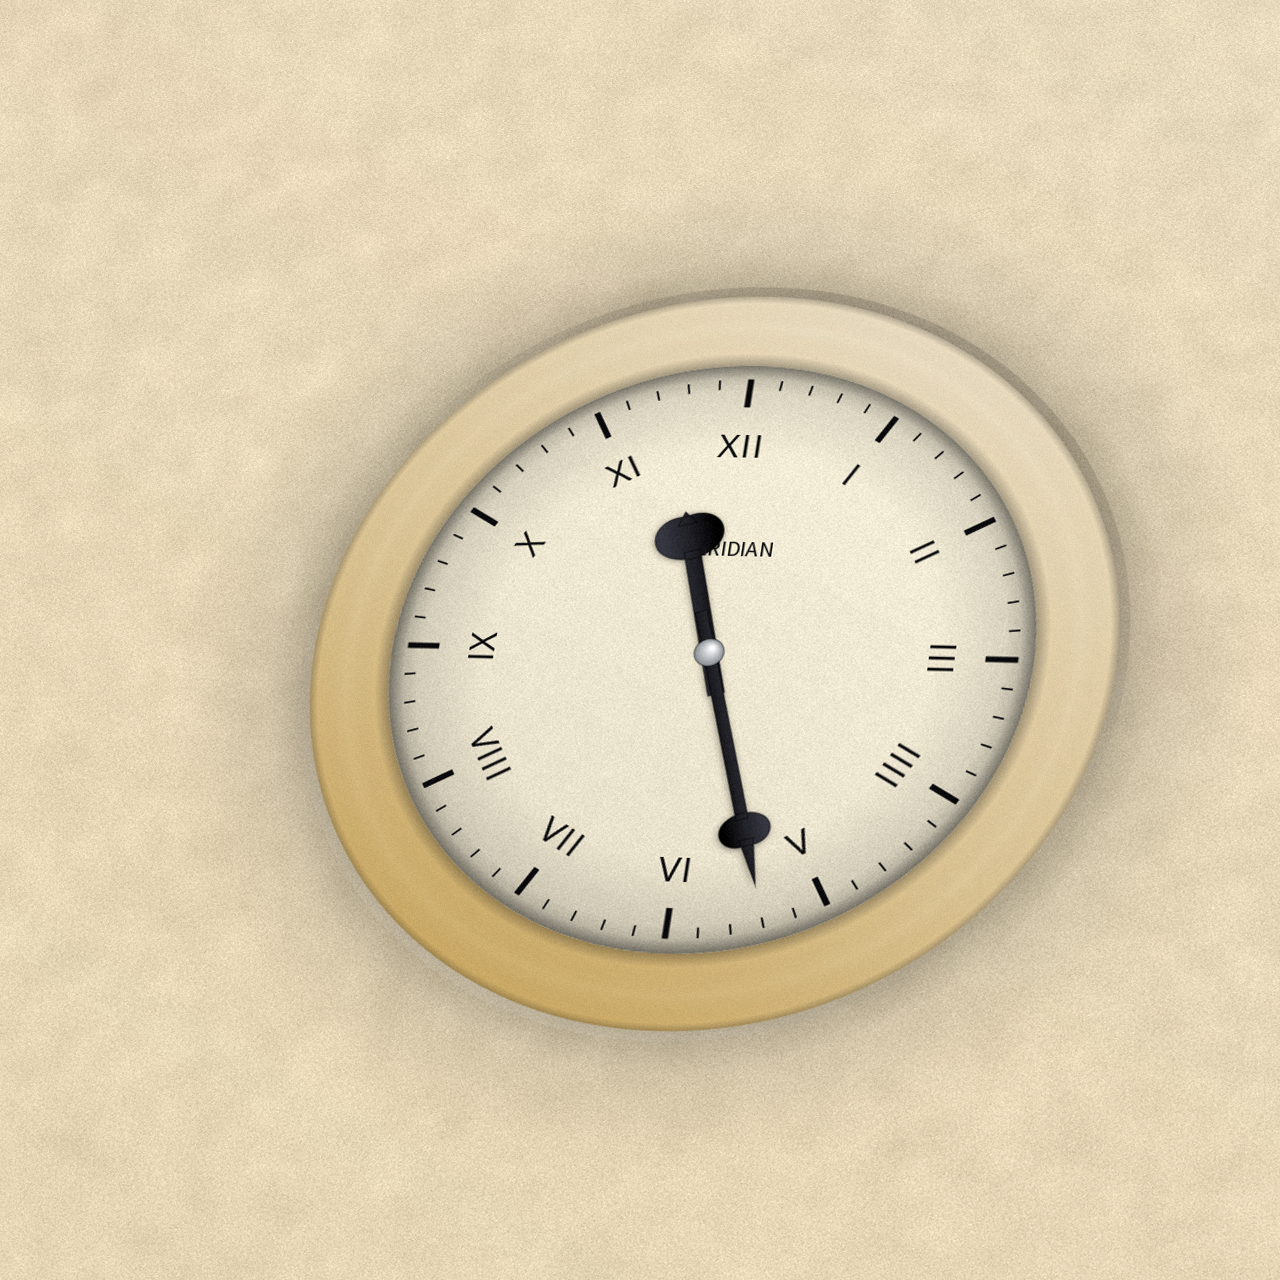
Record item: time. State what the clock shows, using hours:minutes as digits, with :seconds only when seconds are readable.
11:27
